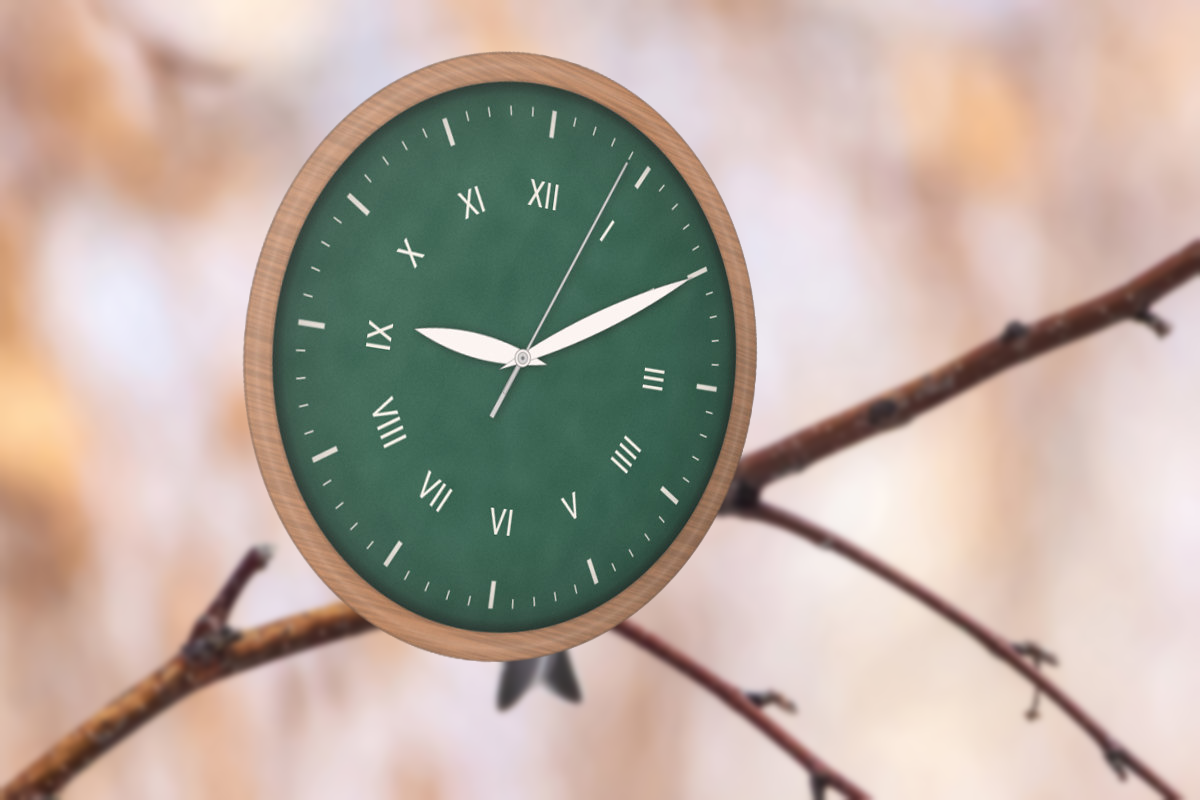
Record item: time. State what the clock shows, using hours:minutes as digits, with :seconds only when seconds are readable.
9:10:04
